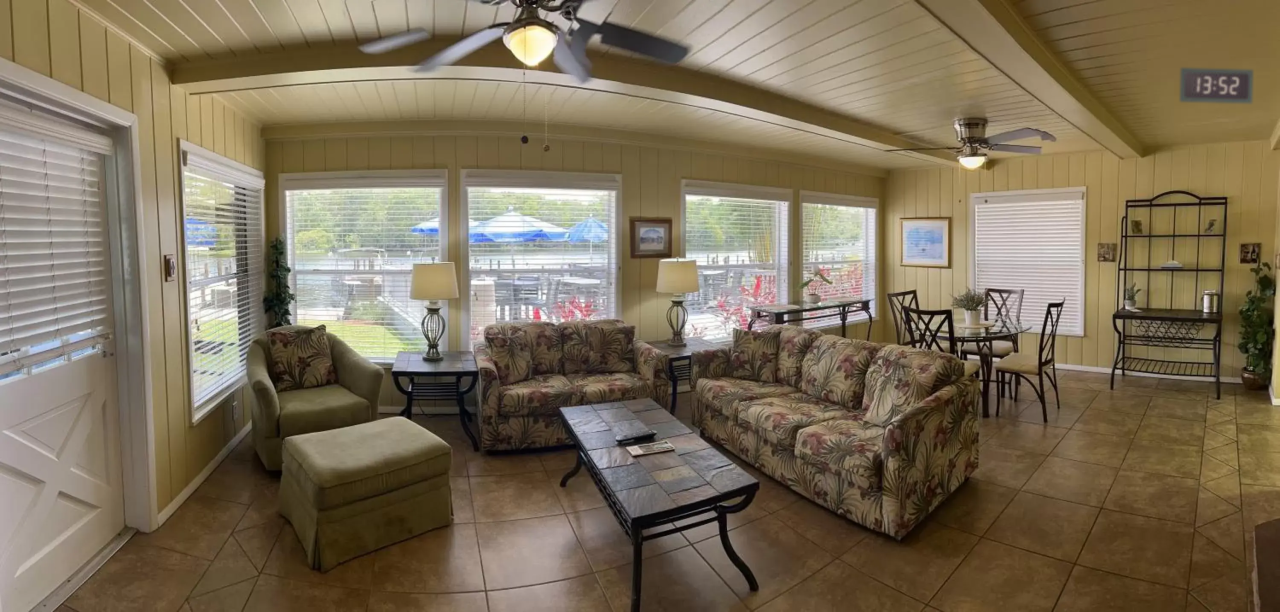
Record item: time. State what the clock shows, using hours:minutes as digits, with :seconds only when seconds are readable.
13:52
